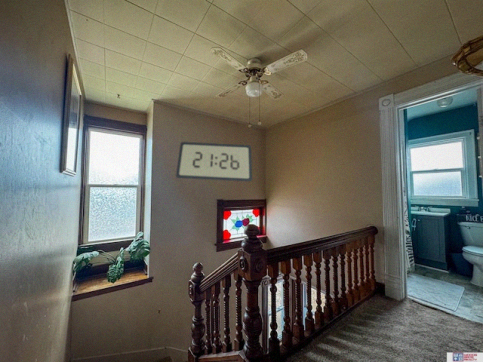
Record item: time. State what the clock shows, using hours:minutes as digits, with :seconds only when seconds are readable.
21:26
